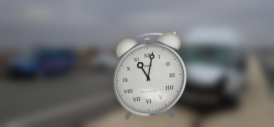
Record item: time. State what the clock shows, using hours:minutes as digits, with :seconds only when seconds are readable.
11:02
